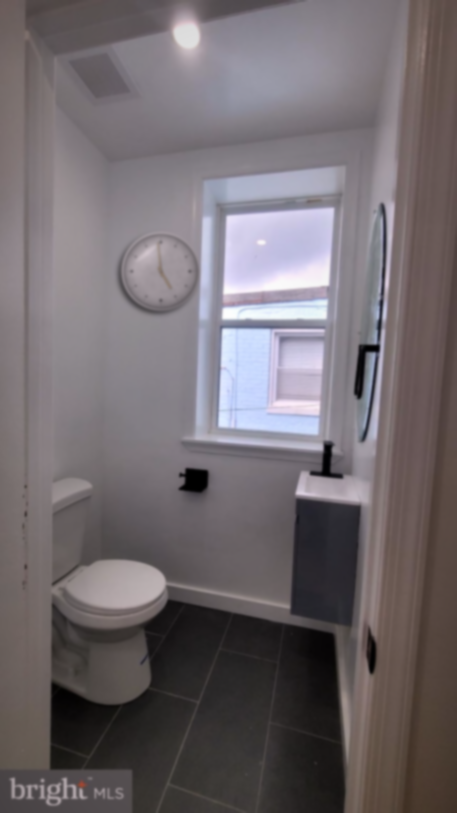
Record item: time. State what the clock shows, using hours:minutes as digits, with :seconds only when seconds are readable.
4:59
